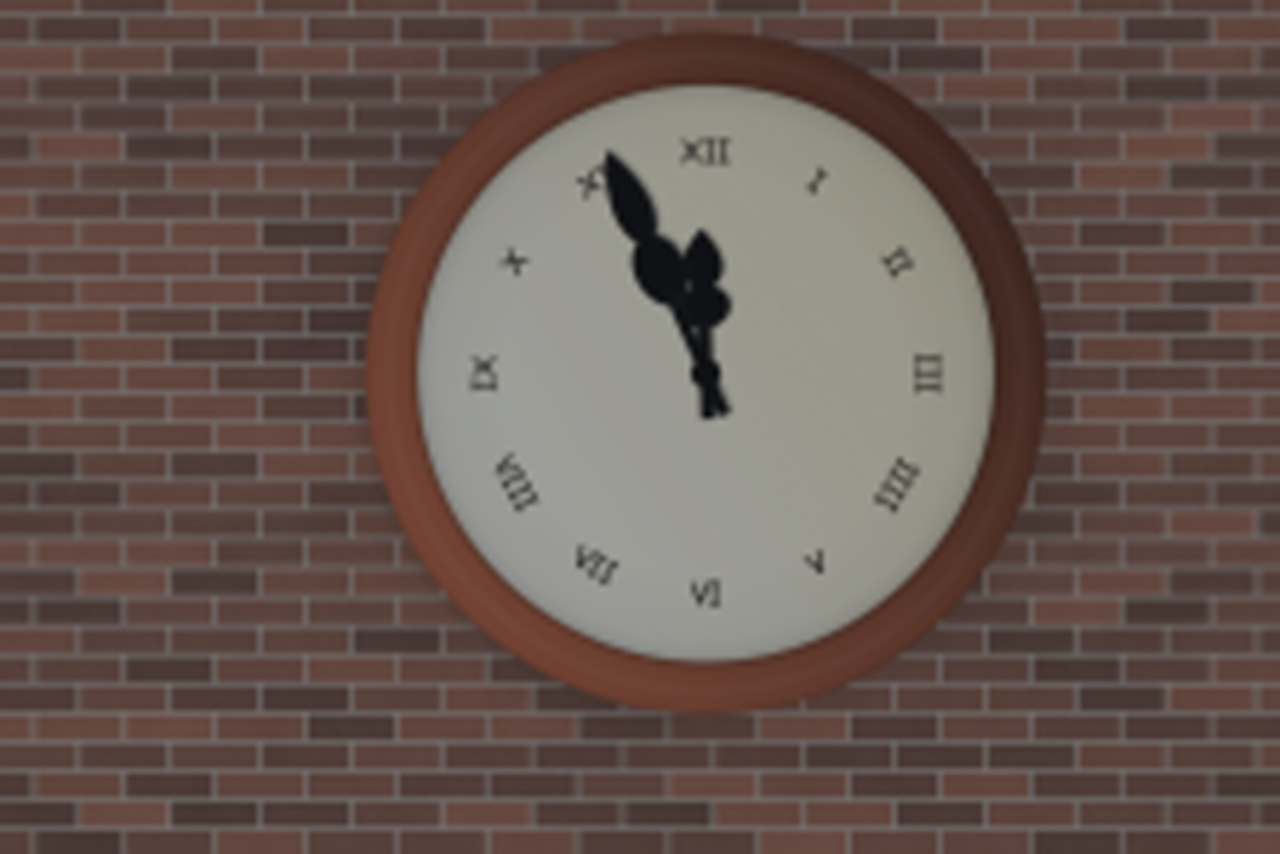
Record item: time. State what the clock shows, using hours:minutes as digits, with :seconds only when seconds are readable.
11:56
